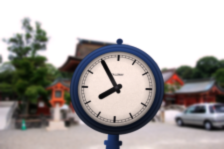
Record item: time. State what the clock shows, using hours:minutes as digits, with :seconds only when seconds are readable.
7:55
